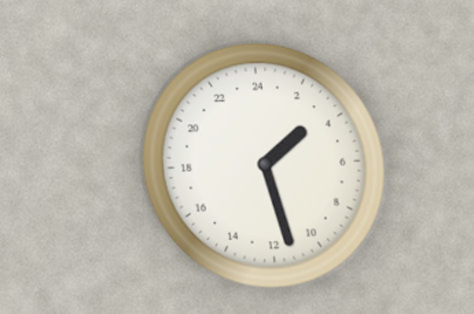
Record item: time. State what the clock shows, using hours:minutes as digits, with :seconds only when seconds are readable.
3:28
